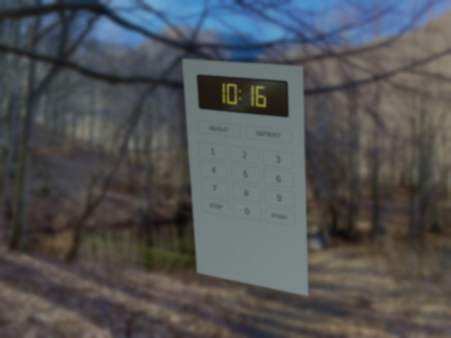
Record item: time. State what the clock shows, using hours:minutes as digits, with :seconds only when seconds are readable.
10:16
